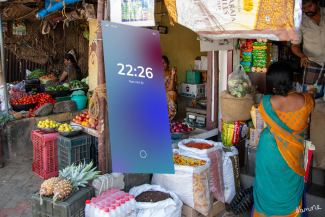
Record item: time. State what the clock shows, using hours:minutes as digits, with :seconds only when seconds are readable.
22:26
